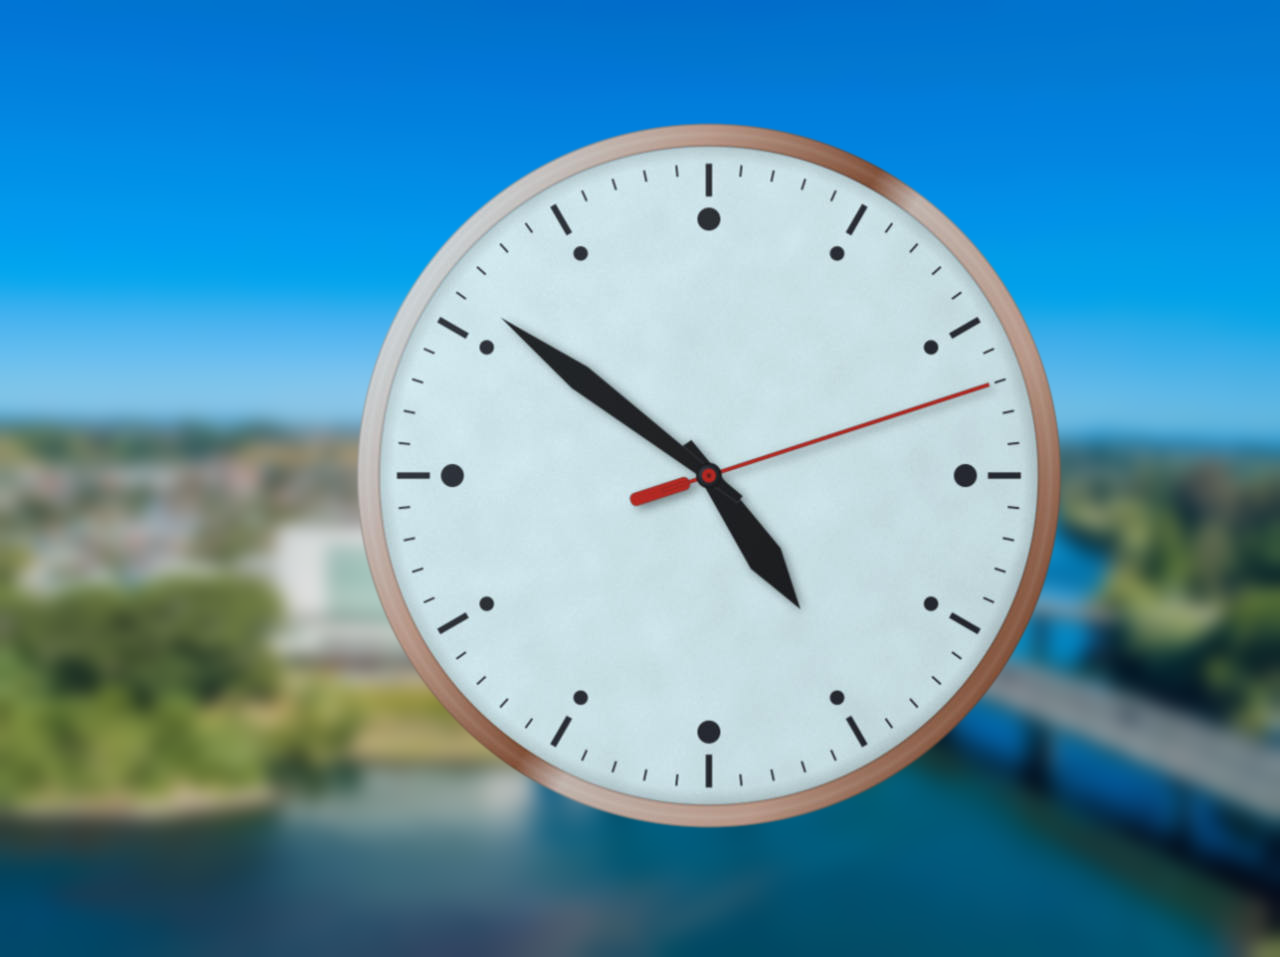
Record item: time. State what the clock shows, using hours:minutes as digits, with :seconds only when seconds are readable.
4:51:12
